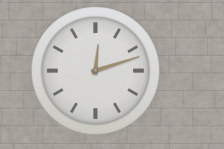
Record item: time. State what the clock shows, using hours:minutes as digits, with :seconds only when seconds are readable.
12:12
